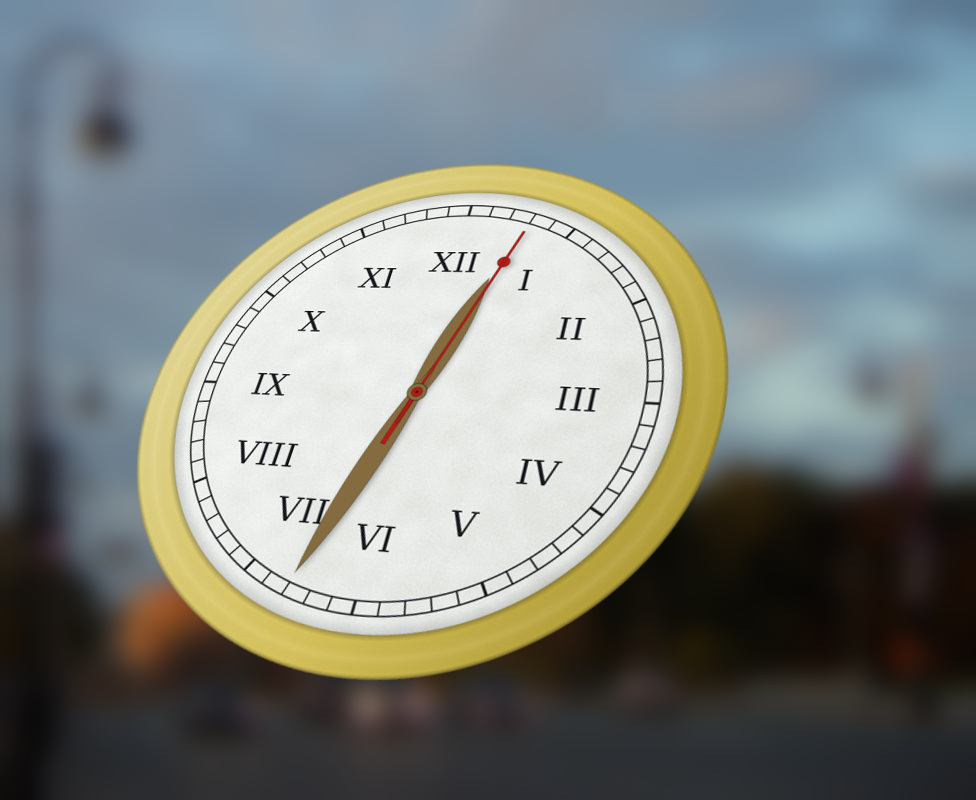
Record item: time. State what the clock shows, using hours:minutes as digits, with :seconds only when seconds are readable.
12:33:03
